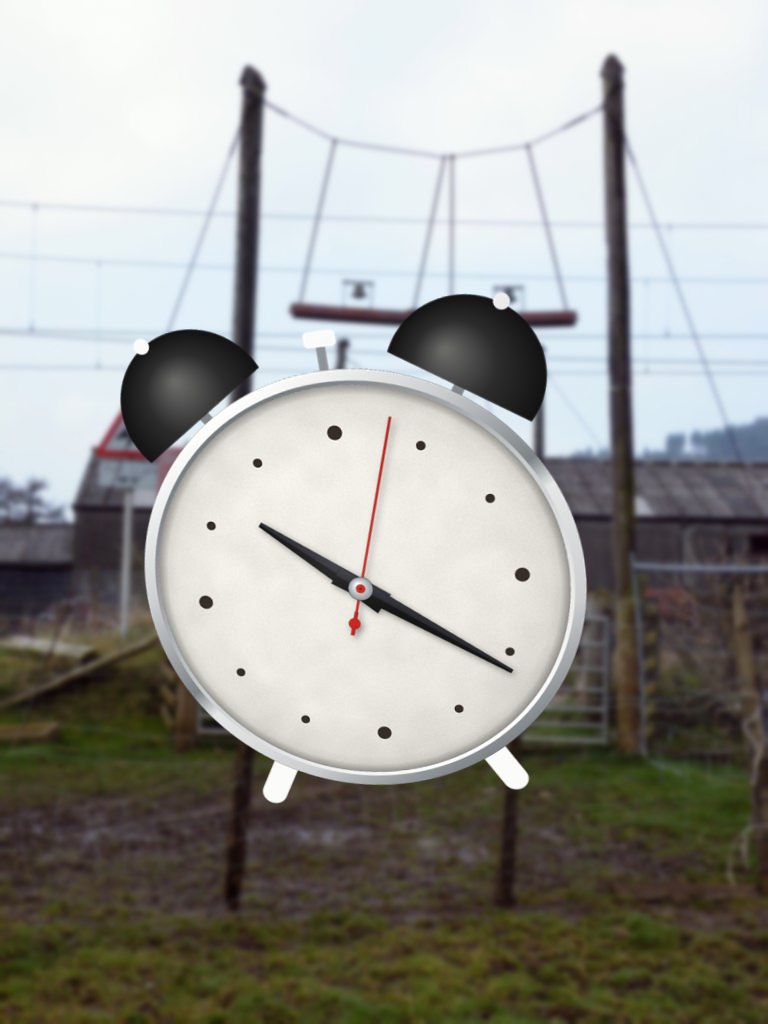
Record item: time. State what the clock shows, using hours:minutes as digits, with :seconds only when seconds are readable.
10:21:03
